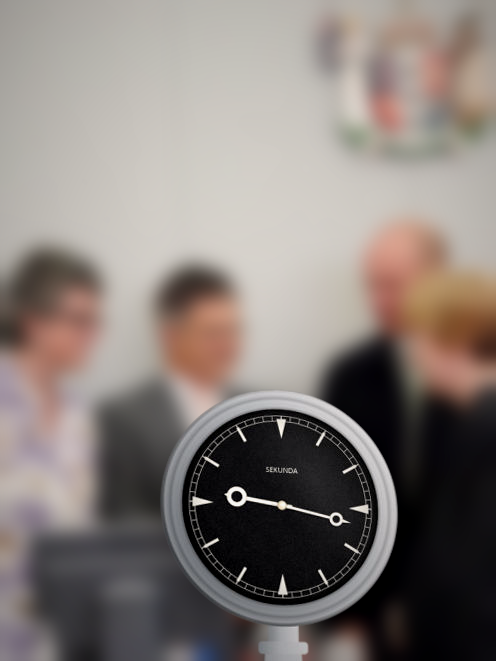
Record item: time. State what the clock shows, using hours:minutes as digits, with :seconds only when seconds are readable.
9:17
